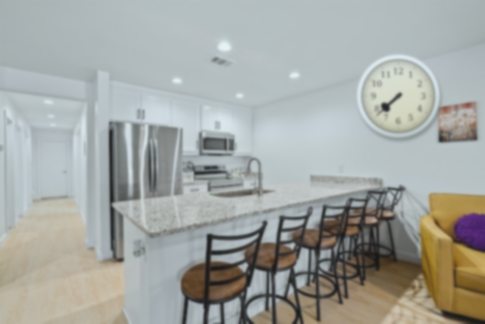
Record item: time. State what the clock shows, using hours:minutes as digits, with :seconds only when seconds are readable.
7:38
